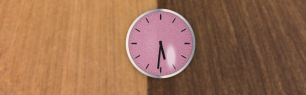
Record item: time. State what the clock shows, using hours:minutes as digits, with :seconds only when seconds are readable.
5:31
